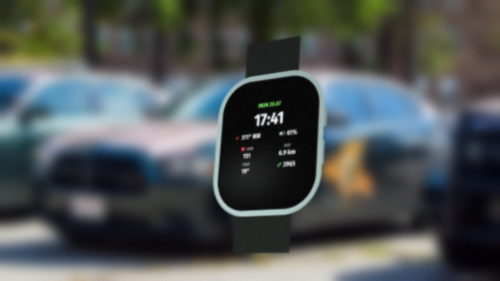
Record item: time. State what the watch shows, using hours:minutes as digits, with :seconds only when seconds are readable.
17:41
